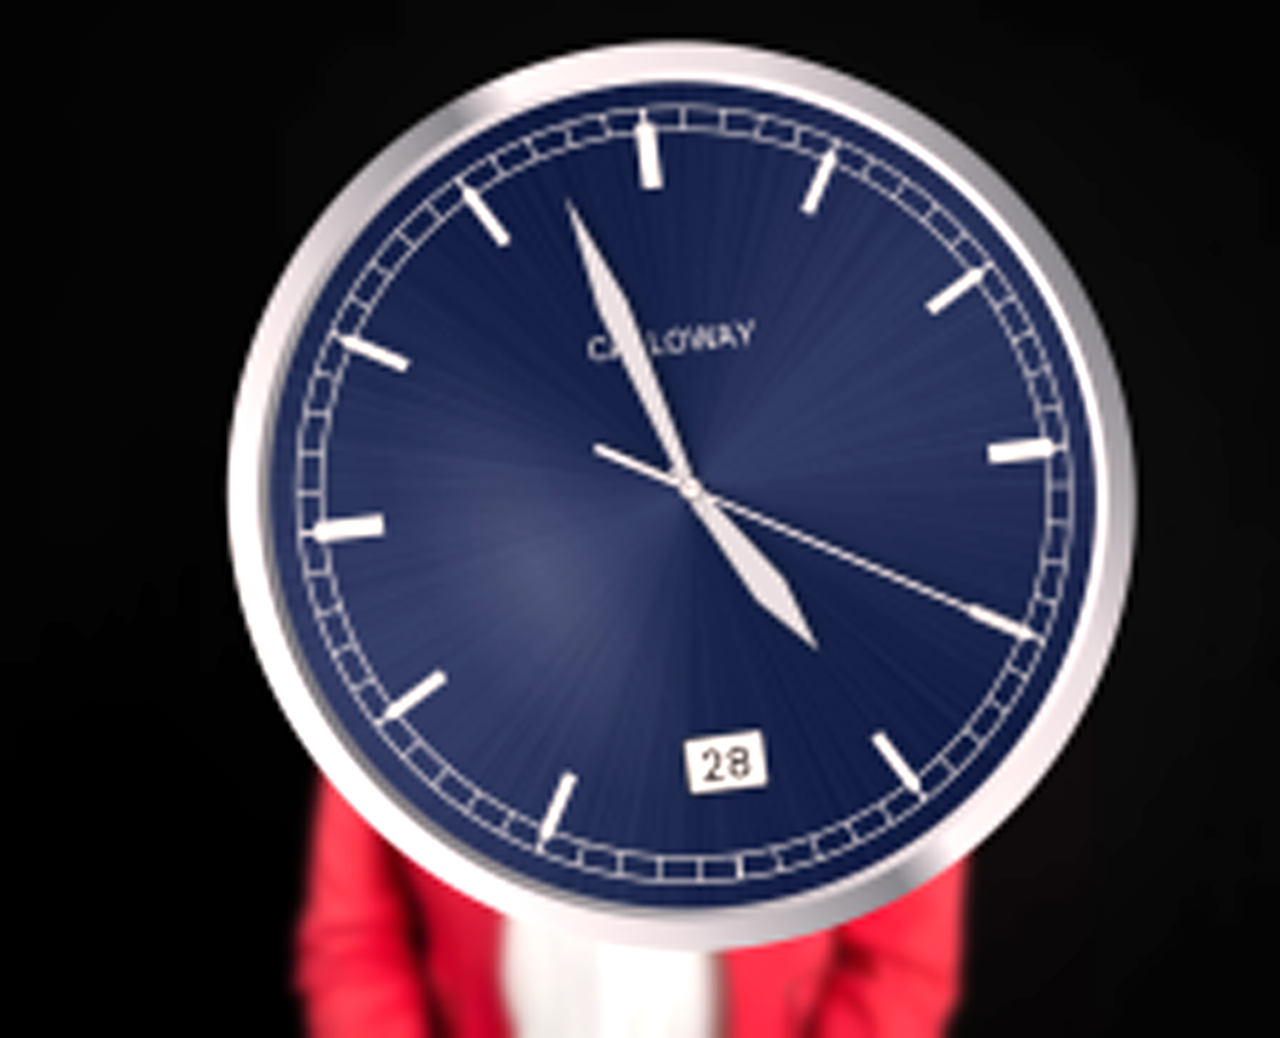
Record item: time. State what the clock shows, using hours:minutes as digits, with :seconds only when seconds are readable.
4:57:20
